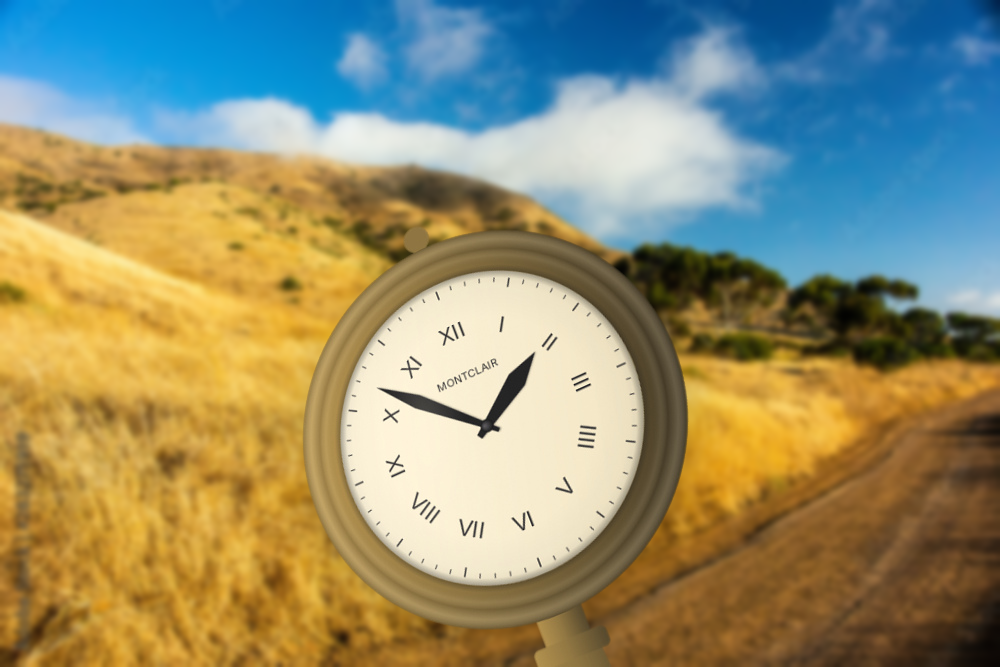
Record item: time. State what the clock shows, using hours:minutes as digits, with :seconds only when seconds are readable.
1:52
